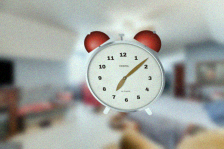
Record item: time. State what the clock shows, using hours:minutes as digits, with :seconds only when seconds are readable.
7:08
